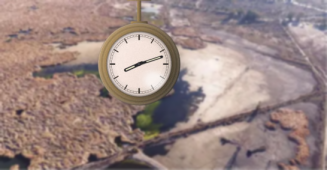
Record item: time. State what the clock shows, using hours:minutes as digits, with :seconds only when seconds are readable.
8:12
